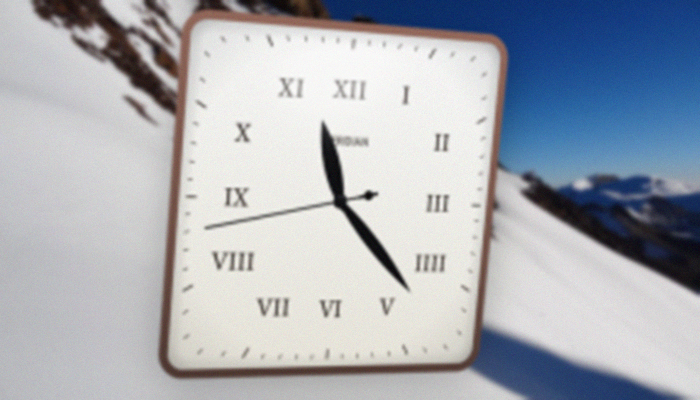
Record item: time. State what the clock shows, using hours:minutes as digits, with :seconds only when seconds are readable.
11:22:43
